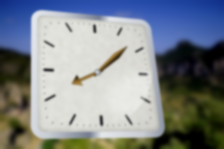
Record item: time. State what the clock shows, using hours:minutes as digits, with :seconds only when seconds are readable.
8:08
